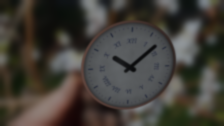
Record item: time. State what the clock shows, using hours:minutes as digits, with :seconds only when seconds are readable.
10:08
